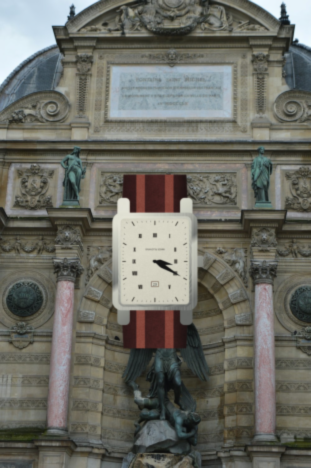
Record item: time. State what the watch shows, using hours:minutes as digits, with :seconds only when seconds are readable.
3:20
